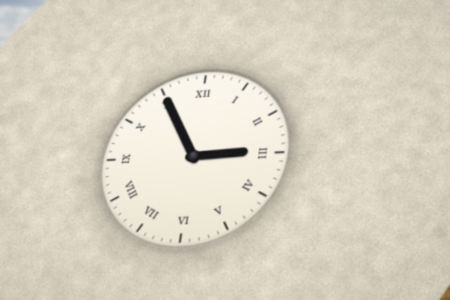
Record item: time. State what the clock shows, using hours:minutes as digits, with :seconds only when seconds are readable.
2:55
